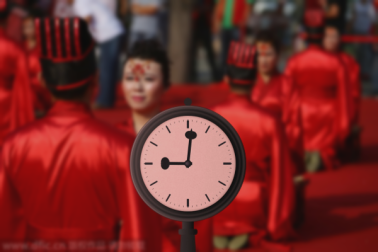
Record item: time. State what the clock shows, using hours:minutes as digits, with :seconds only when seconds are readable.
9:01
